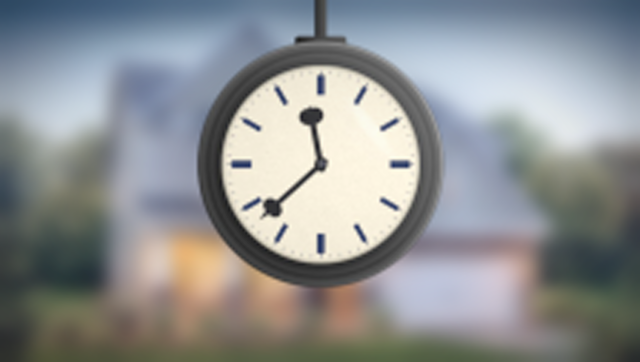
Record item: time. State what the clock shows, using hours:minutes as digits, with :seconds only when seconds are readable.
11:38
